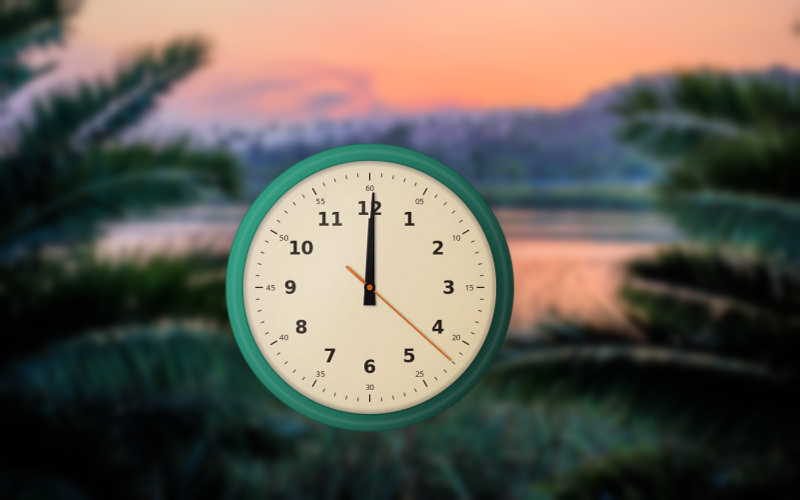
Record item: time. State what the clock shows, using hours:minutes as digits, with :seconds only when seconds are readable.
12:00:22
